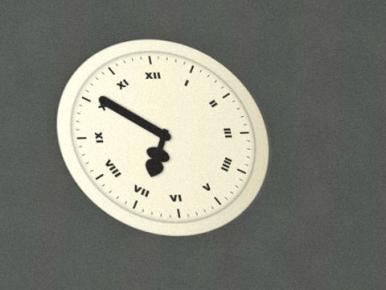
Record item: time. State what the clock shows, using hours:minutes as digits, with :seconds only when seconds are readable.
6:51
